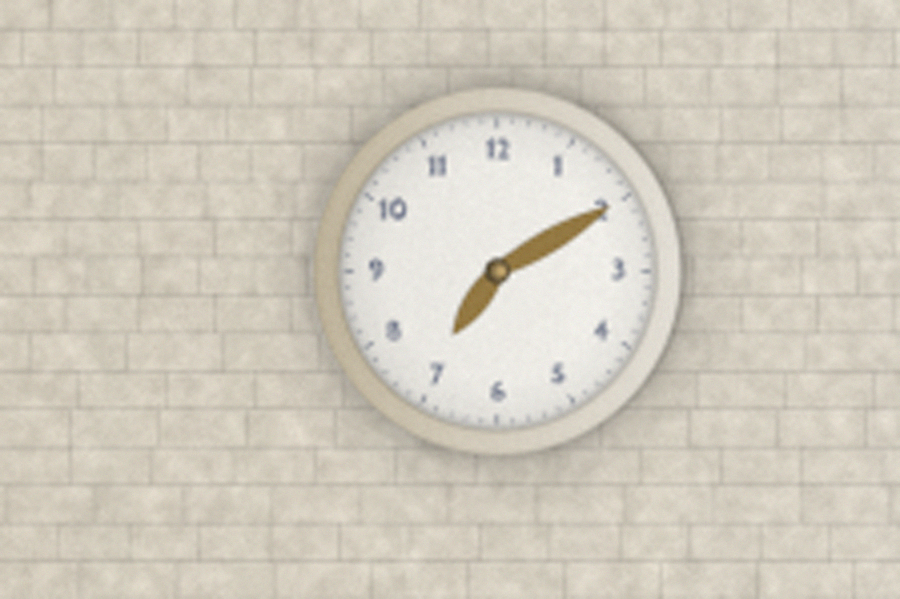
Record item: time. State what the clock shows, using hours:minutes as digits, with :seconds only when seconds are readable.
7:10
